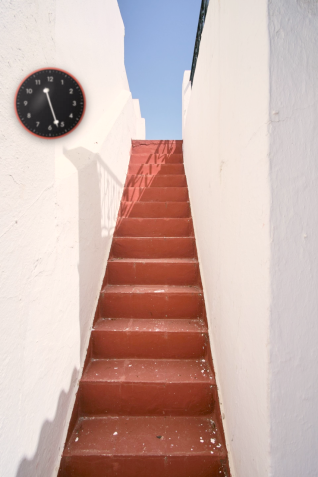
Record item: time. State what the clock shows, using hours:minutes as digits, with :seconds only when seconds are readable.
11:27
